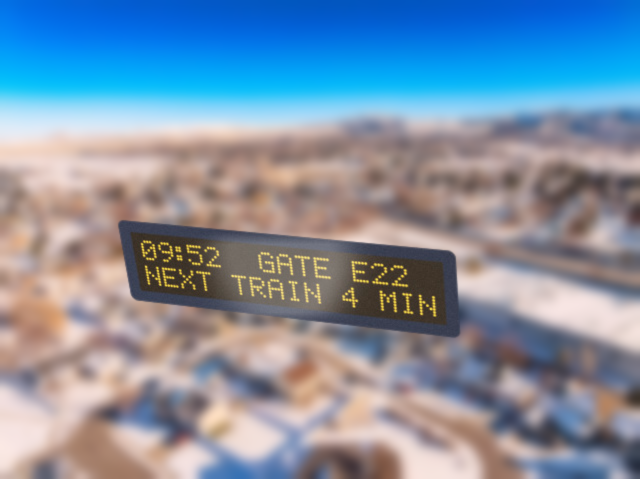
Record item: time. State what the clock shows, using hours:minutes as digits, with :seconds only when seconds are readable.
9:52
